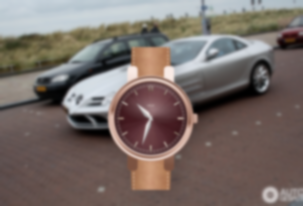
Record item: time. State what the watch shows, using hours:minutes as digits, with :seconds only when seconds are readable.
10:33
